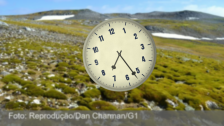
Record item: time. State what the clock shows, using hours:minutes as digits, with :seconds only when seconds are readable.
7:27
